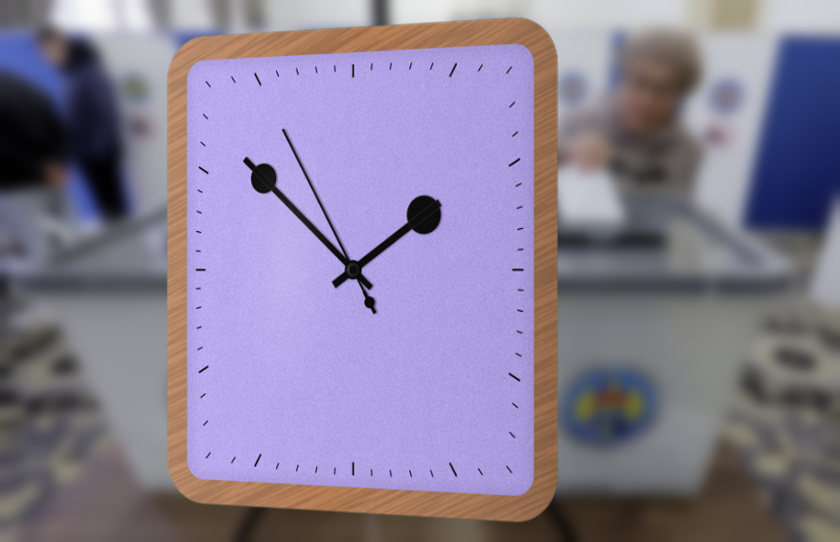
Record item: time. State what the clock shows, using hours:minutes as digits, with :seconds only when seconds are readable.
1:51:55
